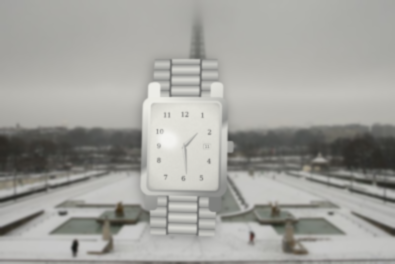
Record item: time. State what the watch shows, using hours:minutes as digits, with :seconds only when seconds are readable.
1:29
